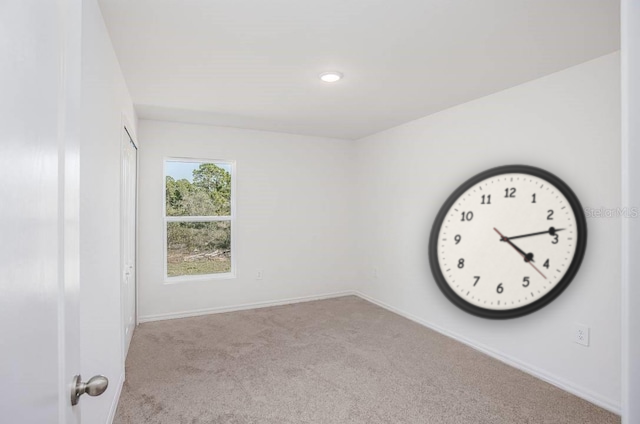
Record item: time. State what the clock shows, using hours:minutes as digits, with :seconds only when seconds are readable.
4:13:22
